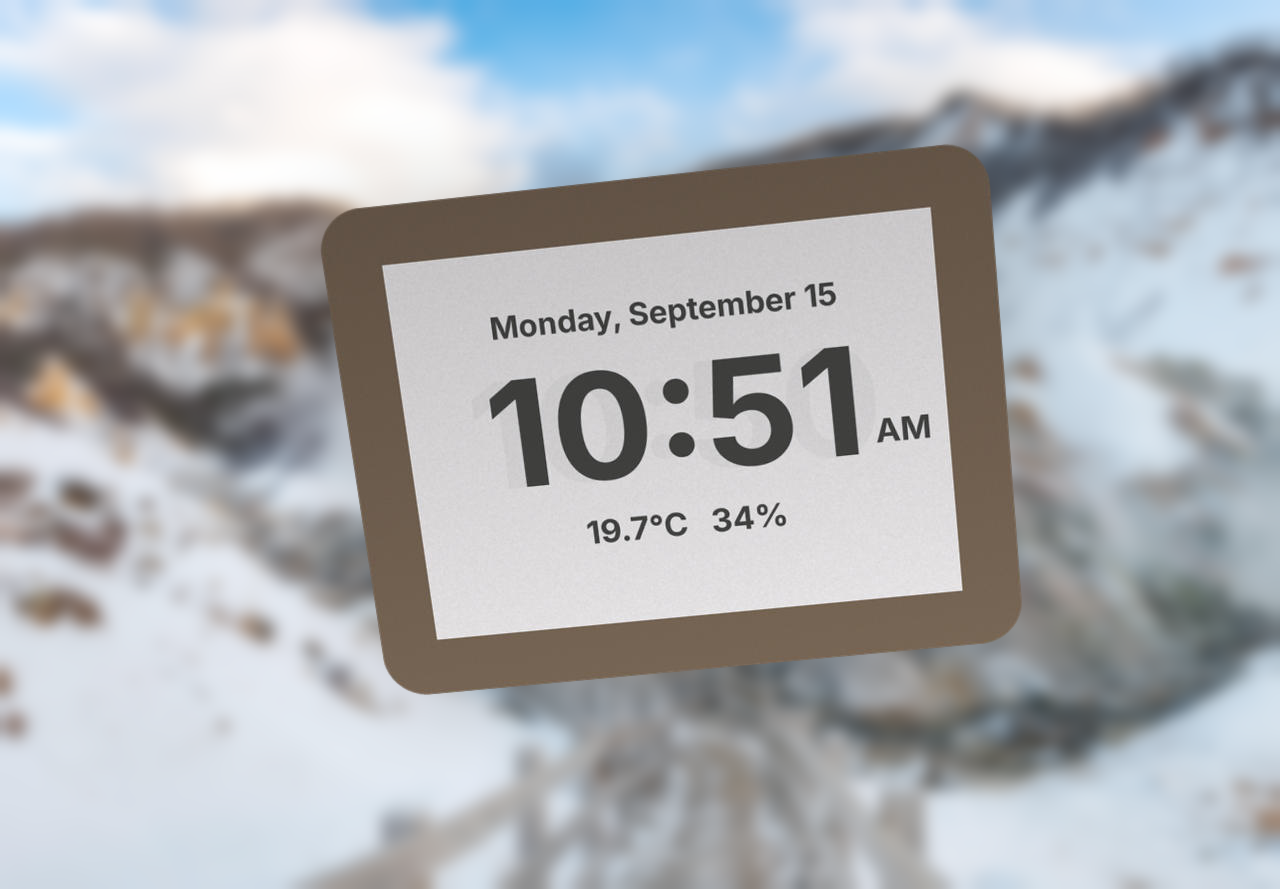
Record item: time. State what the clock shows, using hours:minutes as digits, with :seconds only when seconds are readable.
10:51
